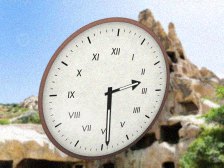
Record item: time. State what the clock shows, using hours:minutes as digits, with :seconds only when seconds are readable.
2:29
